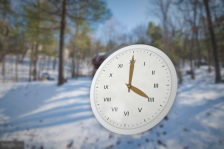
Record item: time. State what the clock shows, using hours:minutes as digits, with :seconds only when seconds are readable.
4:00
